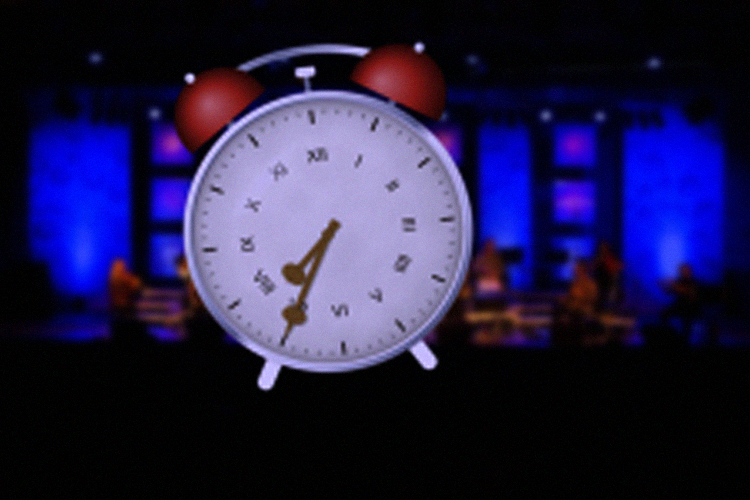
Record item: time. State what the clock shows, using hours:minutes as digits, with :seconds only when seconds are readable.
7:35
